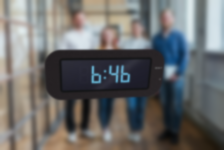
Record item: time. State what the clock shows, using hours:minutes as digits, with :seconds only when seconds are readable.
6:46
